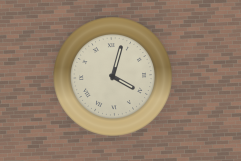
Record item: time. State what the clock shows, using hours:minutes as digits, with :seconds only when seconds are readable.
4:03
